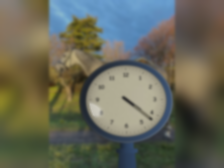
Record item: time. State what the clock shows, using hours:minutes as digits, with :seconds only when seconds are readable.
4:22
